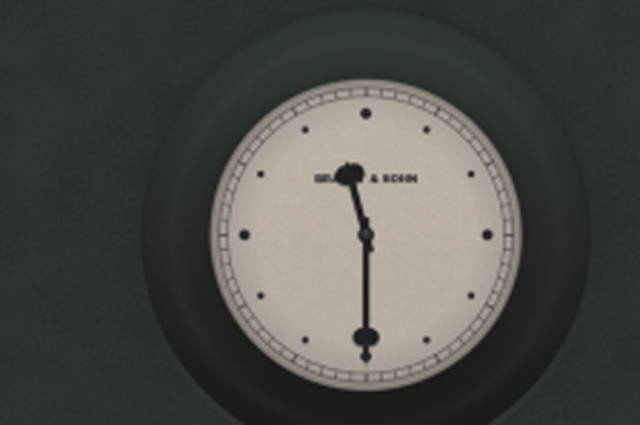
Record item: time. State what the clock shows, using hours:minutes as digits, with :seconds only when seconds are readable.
11:30
